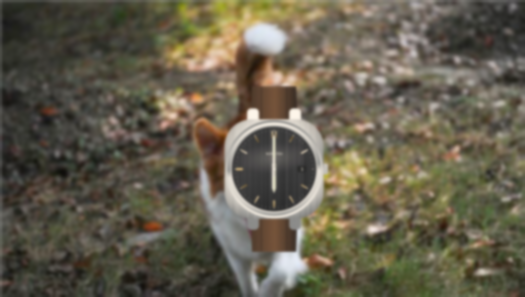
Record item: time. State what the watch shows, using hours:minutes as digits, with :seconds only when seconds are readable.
6:00
